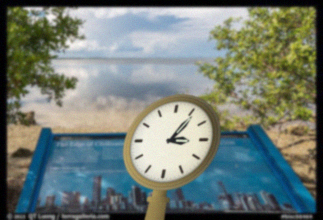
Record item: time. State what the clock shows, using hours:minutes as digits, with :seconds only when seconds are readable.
3:06
